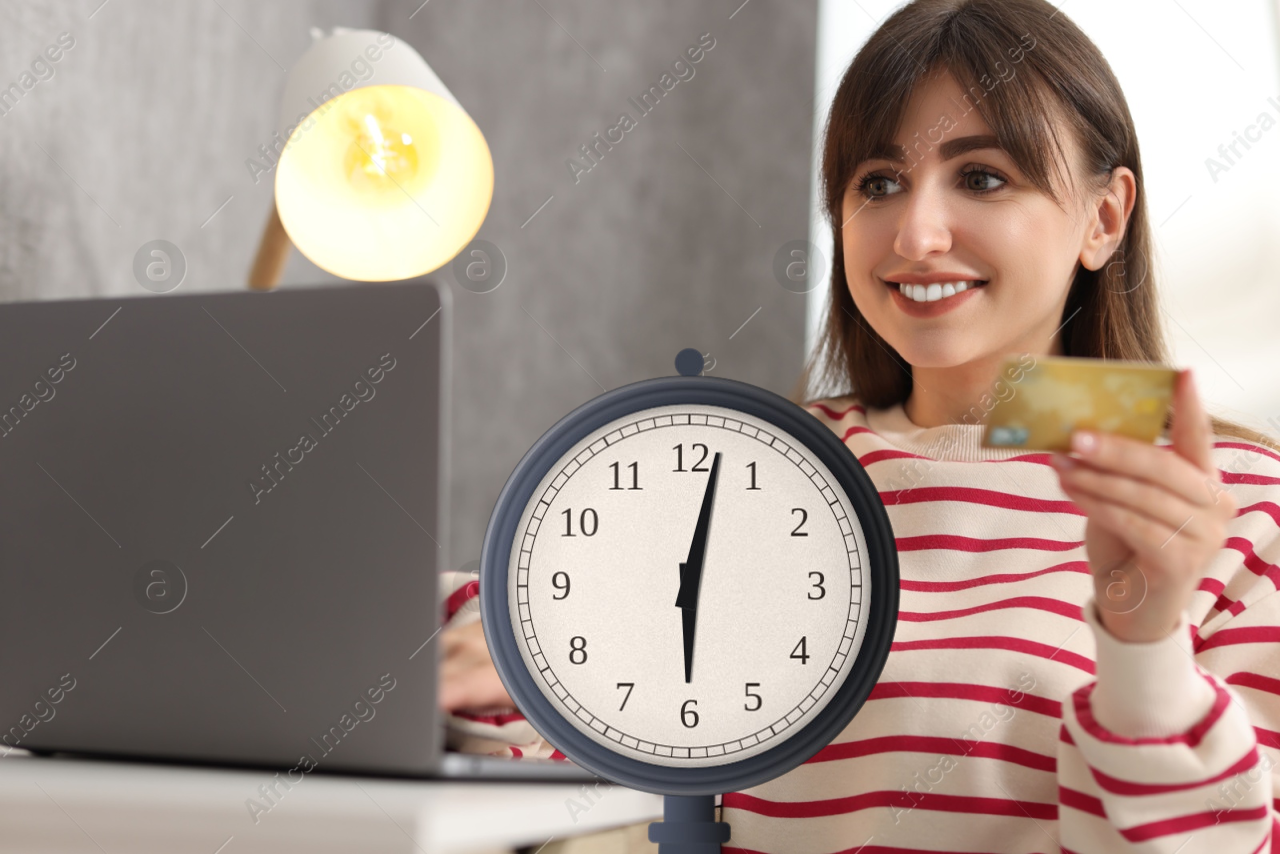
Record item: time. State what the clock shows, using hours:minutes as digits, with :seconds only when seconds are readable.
6:02
